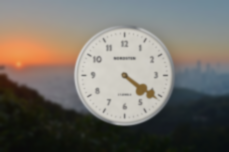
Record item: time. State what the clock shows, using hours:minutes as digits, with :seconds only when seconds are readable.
4:21
